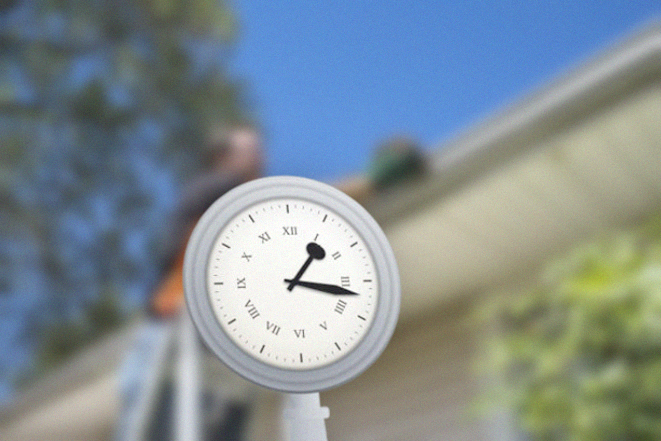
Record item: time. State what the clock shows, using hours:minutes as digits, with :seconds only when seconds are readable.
1:17
